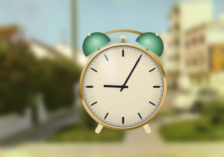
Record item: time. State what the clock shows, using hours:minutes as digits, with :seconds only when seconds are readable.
9:05
